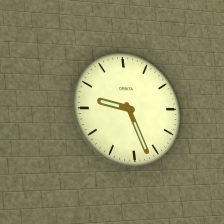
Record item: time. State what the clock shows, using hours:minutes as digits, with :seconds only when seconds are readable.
9:27
